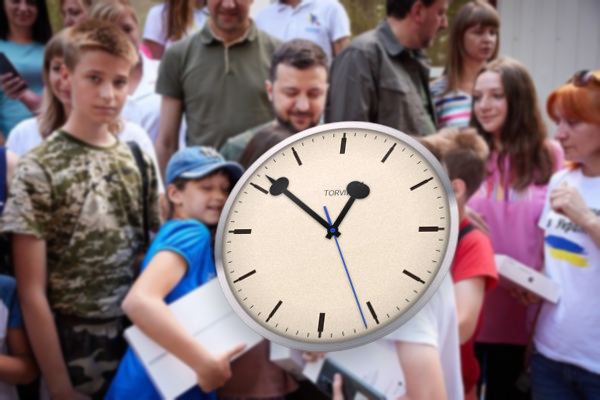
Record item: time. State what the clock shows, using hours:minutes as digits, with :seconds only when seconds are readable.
12:51:26
